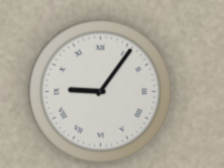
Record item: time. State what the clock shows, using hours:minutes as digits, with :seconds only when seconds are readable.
9:06
